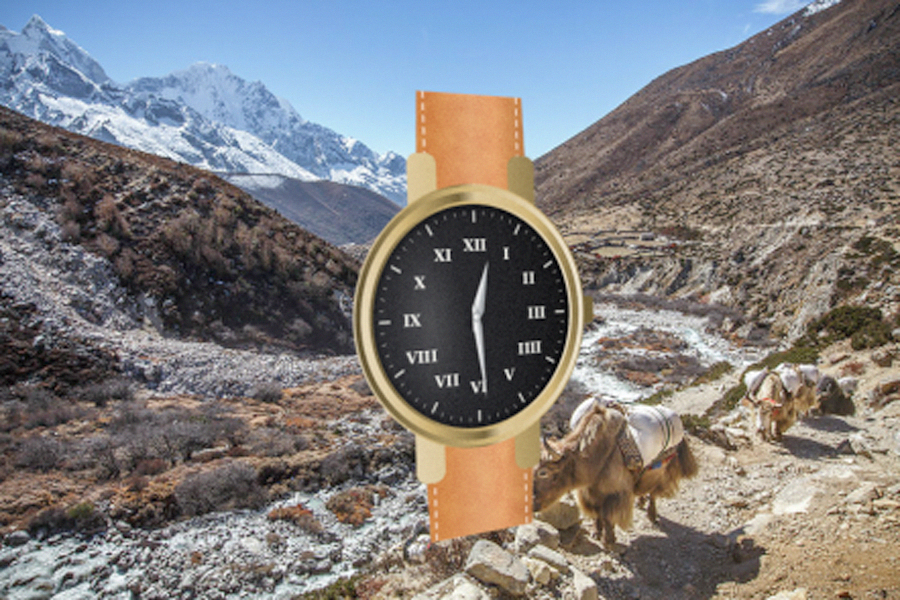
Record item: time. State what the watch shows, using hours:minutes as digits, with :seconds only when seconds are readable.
12:29
